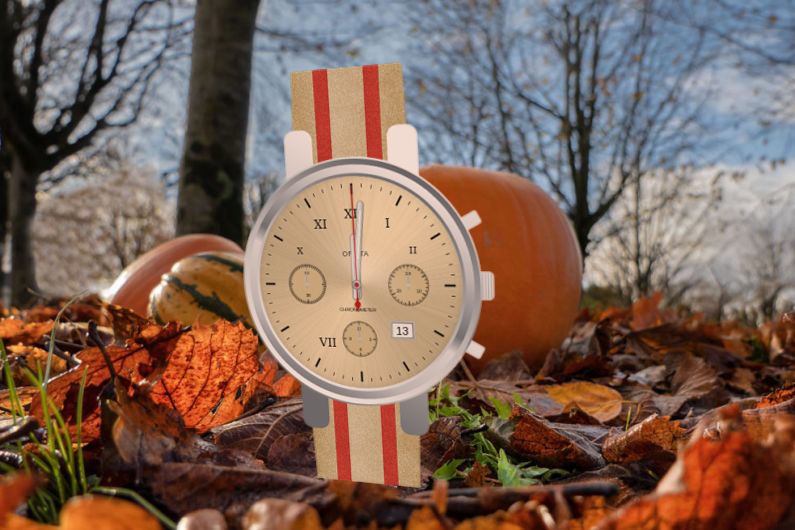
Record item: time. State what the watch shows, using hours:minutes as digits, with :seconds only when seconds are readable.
12:01
